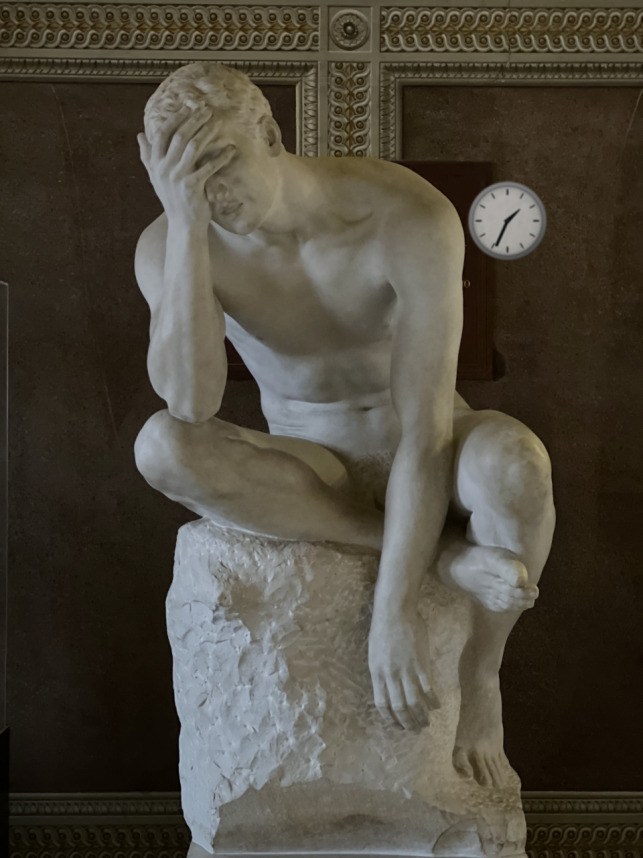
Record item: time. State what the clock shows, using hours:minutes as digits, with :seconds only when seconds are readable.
1:34
